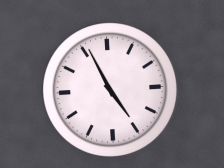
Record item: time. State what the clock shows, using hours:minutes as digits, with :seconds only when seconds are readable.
4:56
